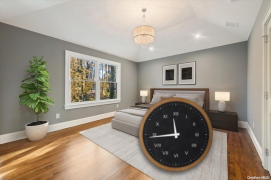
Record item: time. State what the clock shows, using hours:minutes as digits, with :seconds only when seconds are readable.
11:44
